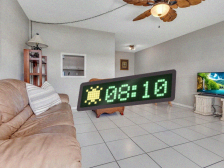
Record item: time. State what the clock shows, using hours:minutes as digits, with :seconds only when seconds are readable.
8:10
